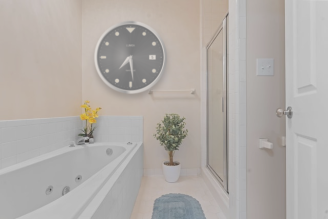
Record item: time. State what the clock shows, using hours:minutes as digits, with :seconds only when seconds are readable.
7:29
